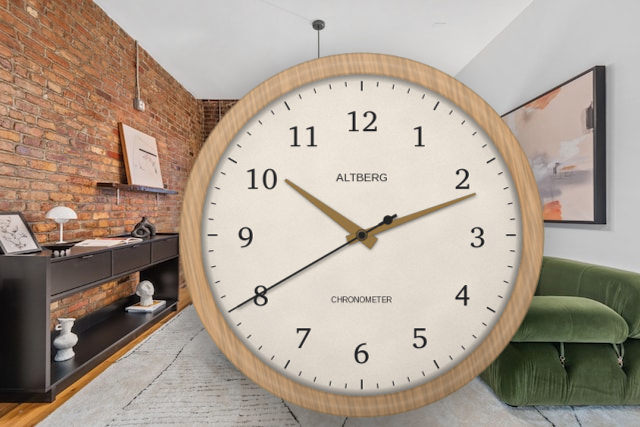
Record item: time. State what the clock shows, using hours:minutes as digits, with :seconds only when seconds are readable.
10:11:40
